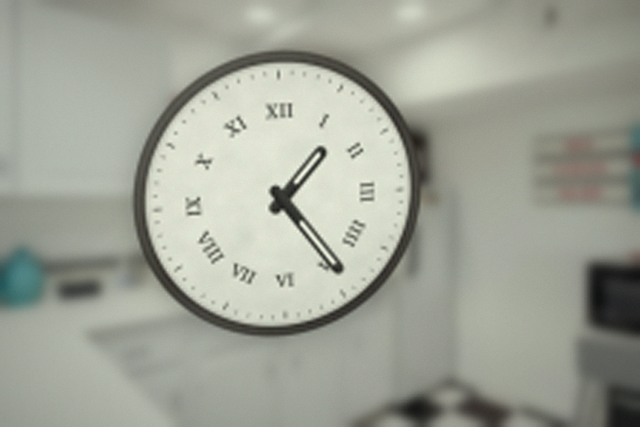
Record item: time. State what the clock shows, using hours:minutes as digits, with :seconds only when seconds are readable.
1:24
